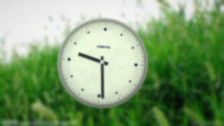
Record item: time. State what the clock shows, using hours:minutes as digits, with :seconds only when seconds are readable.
9:29
